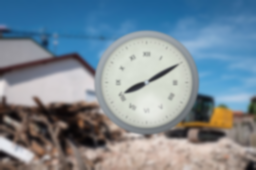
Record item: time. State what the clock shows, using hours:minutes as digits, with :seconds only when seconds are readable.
8:10
